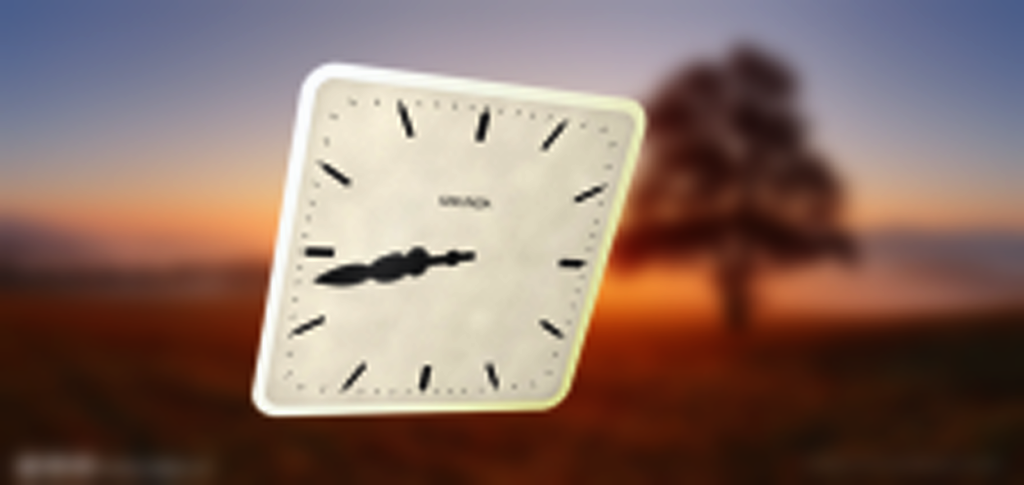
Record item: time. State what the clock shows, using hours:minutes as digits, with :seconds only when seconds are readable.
8:43
